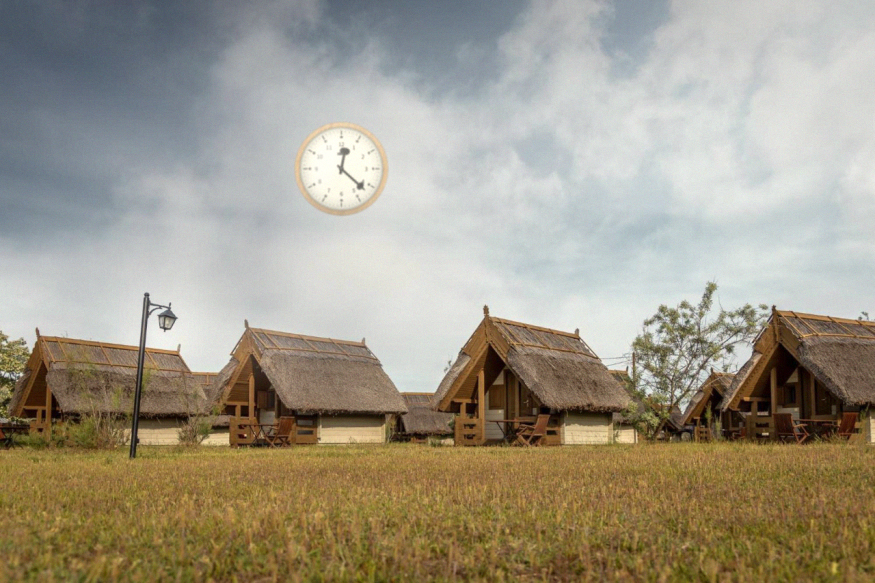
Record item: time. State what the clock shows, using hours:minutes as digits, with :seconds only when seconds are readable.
12:22
